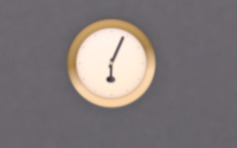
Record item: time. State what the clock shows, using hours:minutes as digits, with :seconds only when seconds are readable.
6:04
